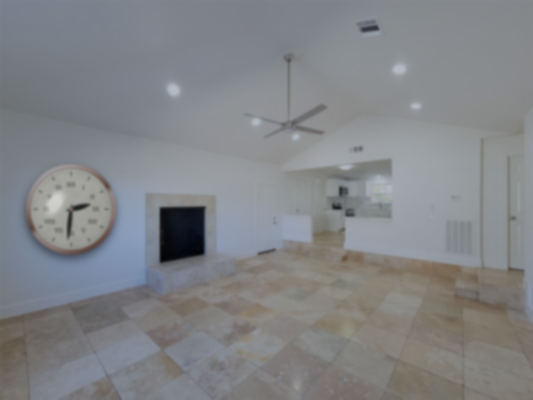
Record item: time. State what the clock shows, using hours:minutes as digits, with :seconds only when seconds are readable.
2:31
